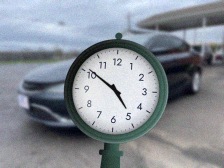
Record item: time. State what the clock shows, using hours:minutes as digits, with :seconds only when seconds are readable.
4:51
